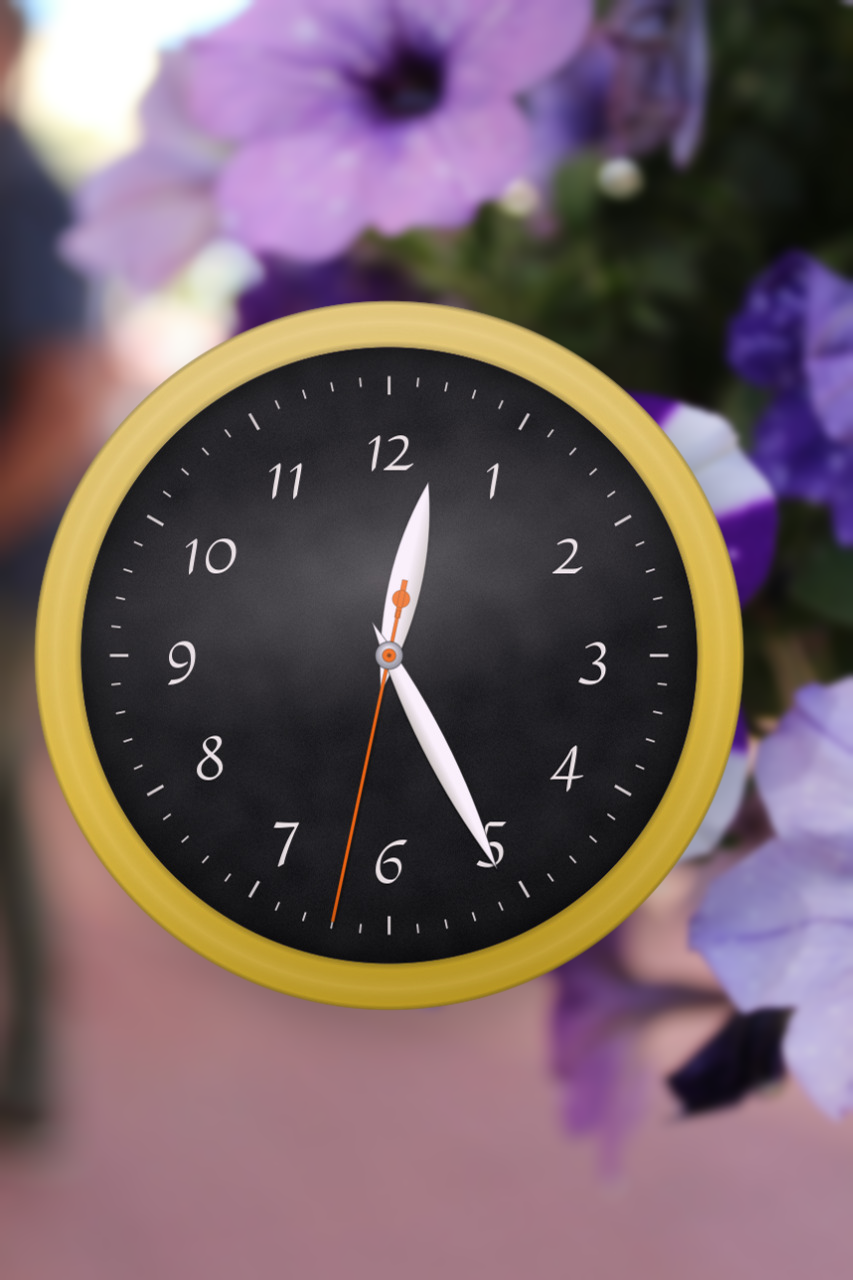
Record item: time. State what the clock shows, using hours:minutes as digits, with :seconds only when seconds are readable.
12:25:32
